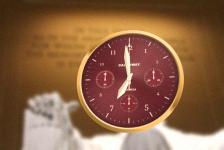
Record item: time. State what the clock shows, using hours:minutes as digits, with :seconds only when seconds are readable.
6:59
